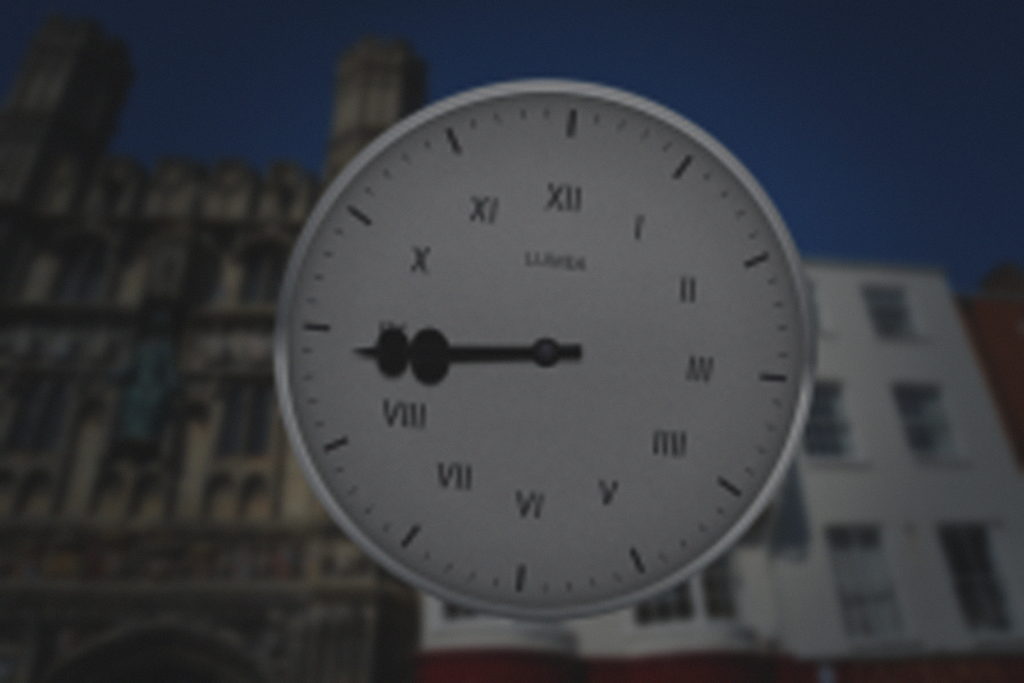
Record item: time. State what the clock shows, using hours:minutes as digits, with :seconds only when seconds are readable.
8:44
